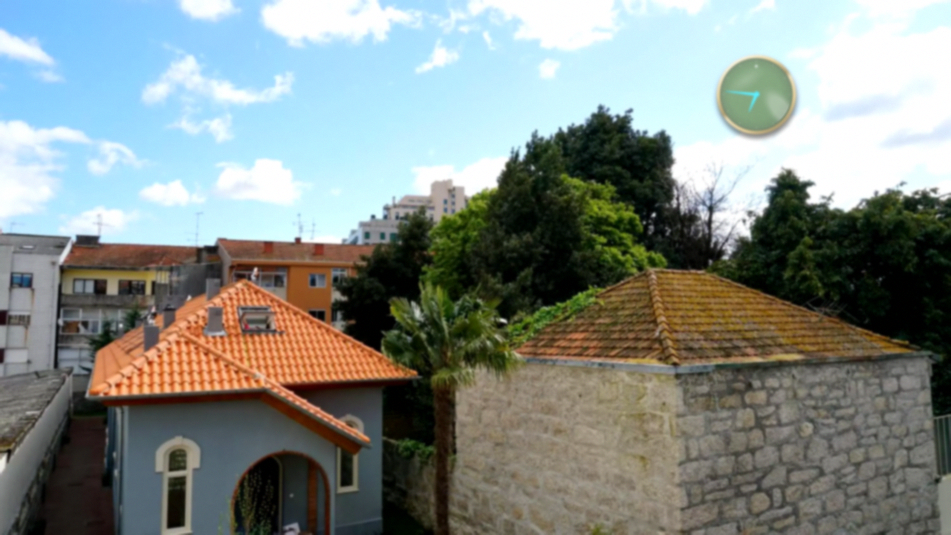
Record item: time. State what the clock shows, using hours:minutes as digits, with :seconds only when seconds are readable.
6:46
